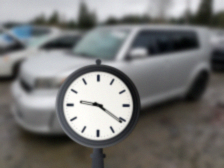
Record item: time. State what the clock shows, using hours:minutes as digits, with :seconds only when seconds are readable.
9:21
